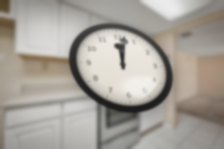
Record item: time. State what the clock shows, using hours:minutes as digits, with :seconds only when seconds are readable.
12:02
